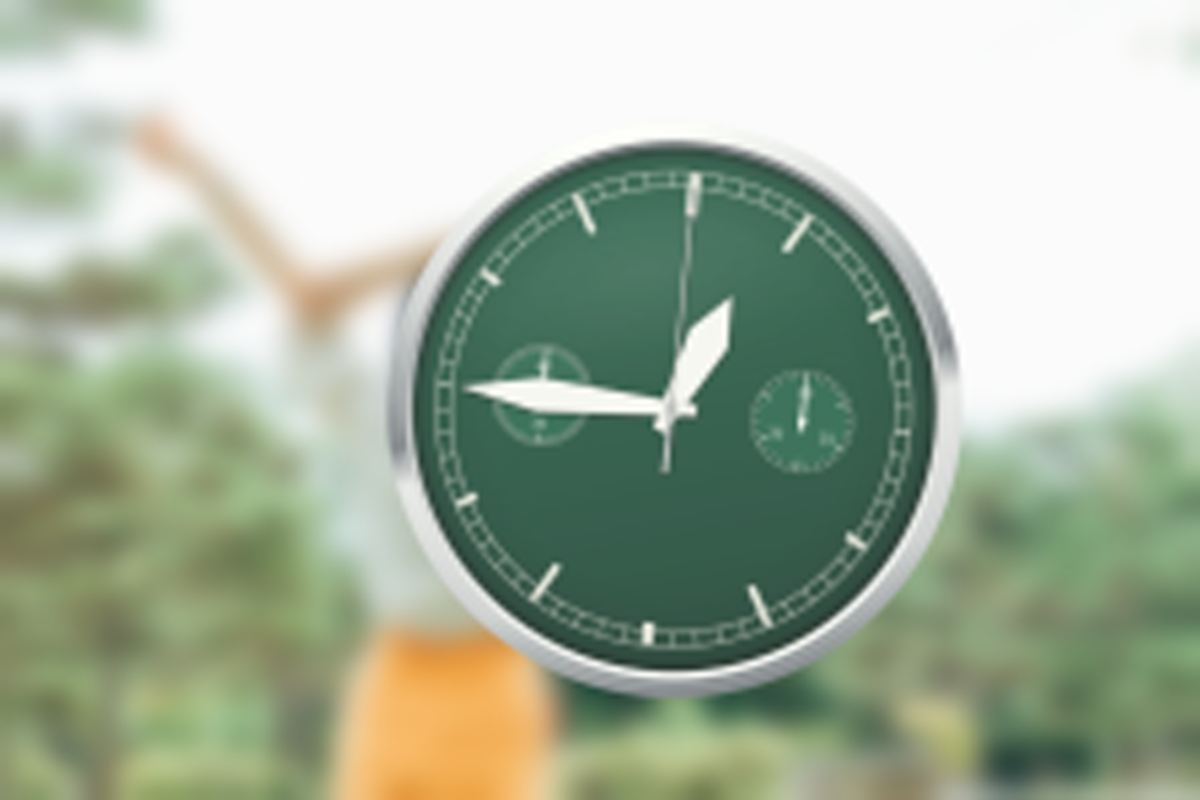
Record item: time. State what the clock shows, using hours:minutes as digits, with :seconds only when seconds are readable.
12:45
